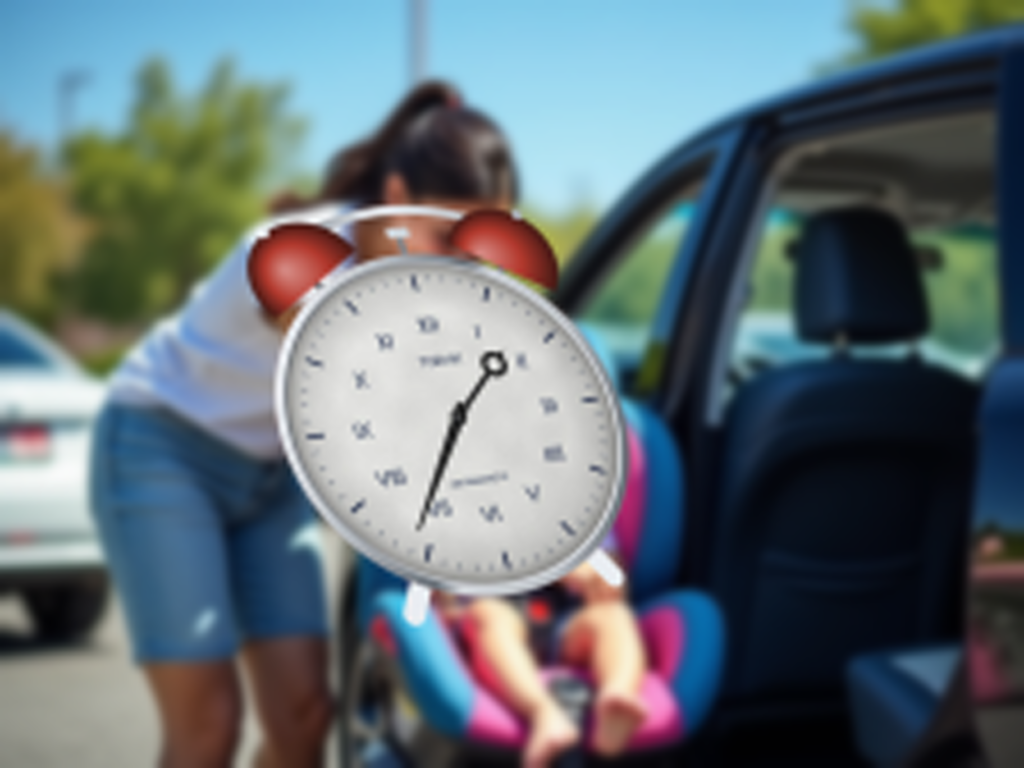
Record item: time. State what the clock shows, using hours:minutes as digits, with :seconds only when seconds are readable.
1:36
